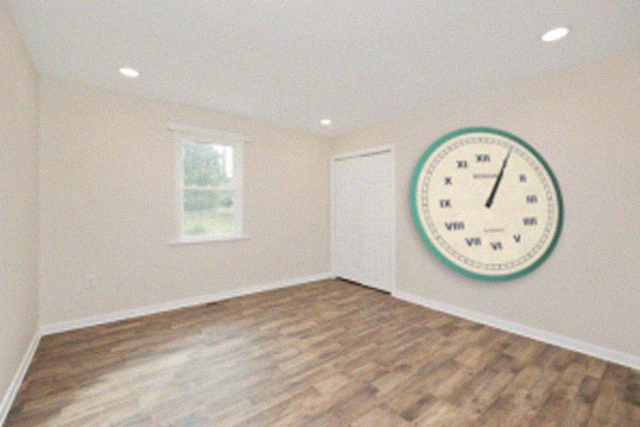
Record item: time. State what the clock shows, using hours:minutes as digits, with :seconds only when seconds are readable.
1:05
